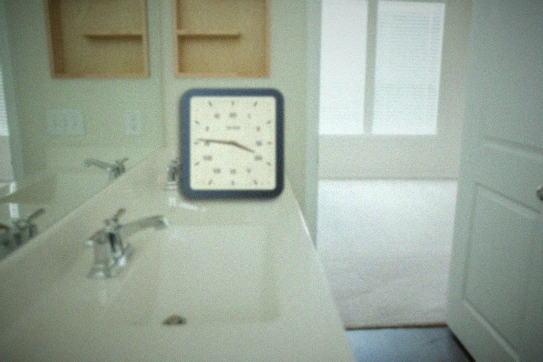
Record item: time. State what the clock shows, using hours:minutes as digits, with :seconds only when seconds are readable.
3:46
